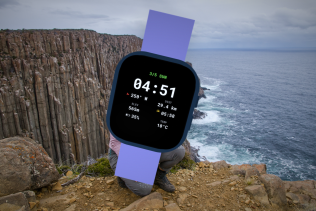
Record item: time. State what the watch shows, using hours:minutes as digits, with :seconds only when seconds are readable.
4:51
